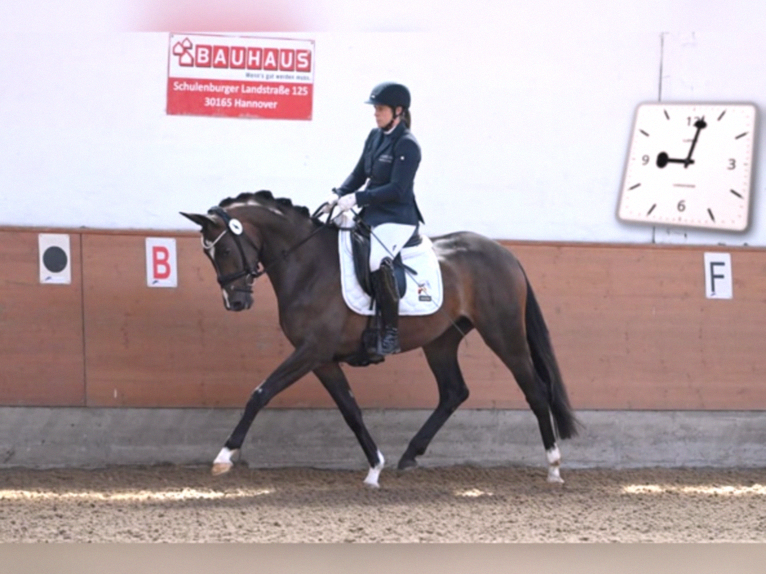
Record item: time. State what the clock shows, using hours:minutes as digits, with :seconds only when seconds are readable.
9:02
